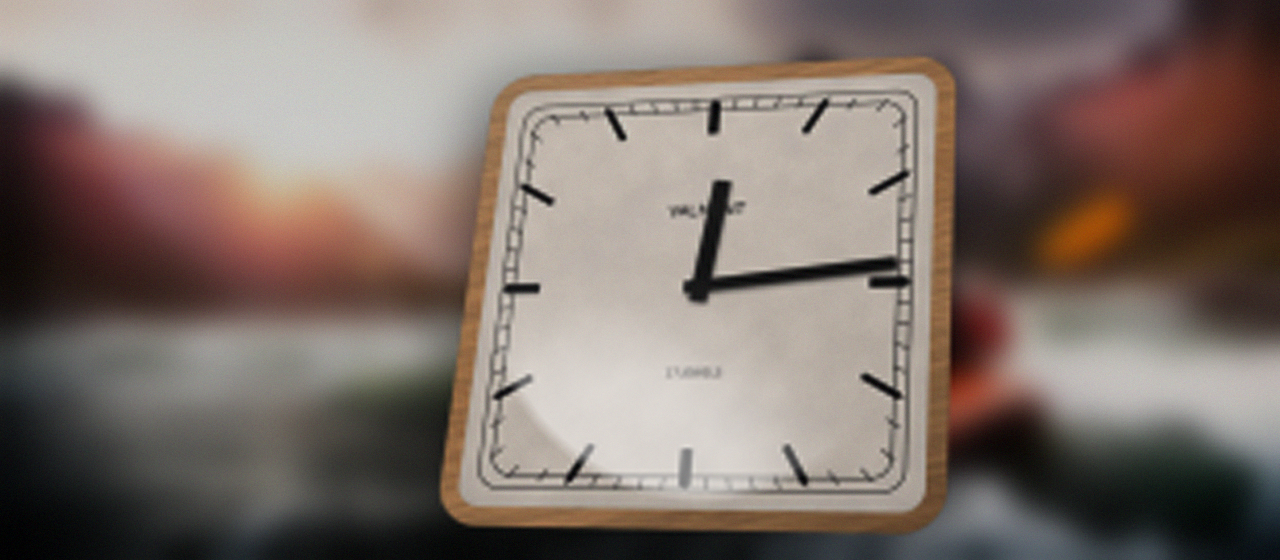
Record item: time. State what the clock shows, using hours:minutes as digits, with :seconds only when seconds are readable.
12:14
